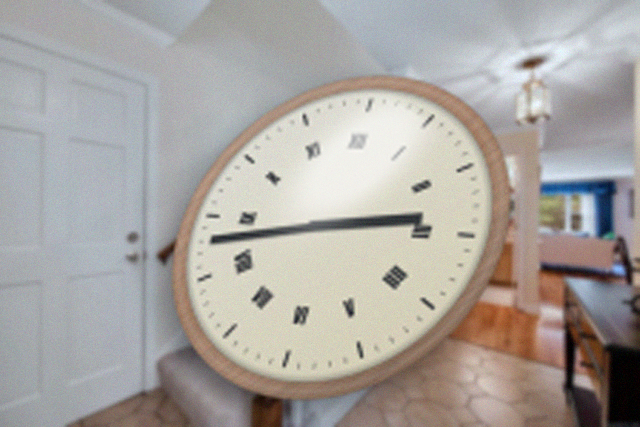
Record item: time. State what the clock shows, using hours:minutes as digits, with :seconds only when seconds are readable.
2:43
